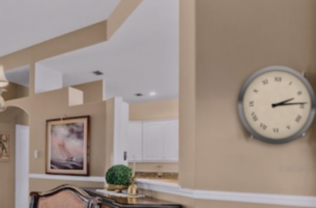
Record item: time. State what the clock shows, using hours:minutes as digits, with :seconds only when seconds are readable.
2:14
